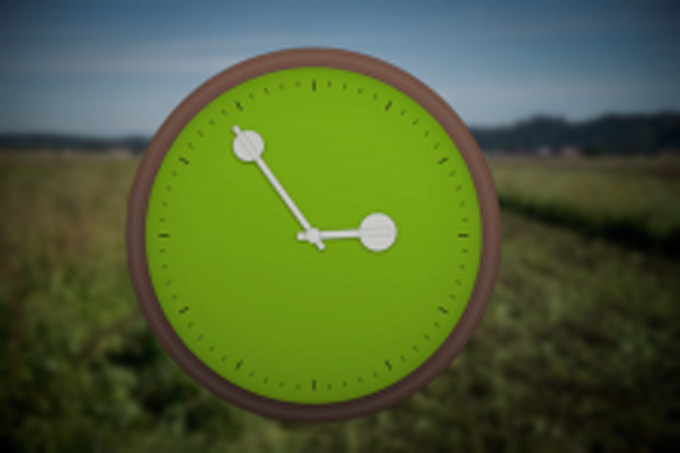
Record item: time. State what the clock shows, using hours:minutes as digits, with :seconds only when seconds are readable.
2:54
